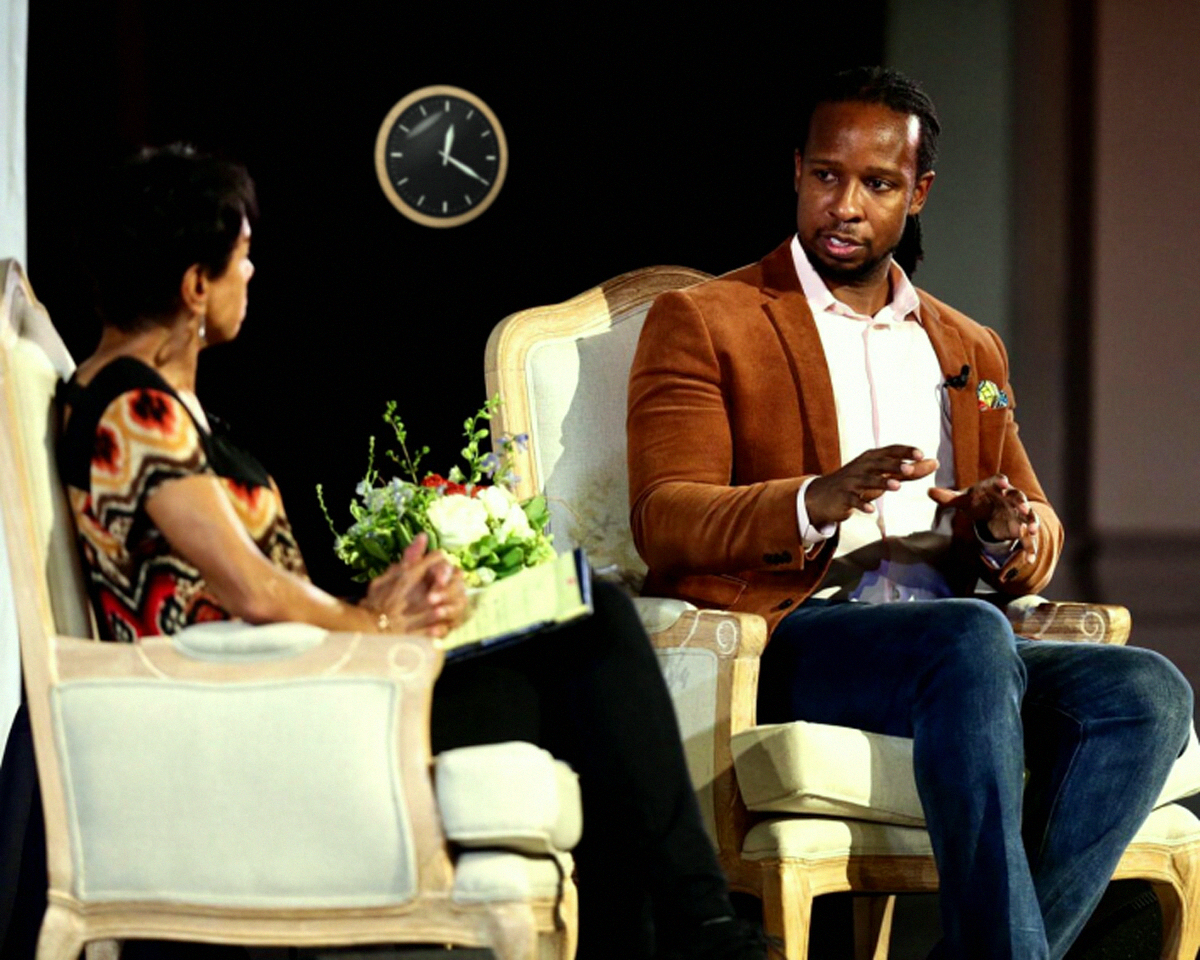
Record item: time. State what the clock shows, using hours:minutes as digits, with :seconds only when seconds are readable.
12:20
